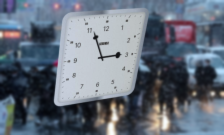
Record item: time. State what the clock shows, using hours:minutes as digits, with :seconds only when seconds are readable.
2:56
